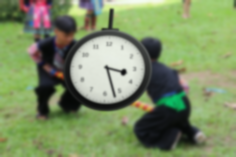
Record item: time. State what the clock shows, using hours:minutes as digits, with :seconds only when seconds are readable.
3:27
